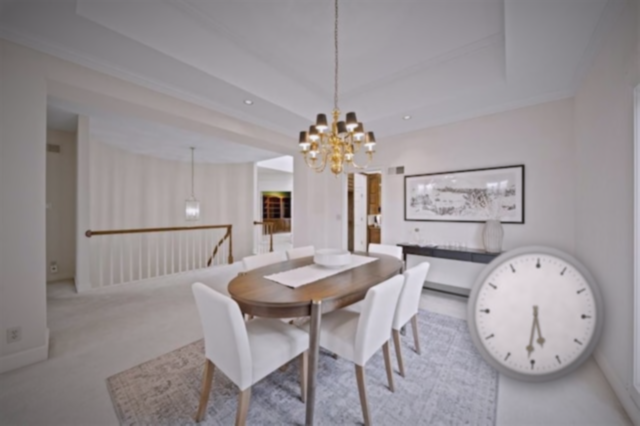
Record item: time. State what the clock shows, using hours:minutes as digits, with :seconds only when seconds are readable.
5:31
